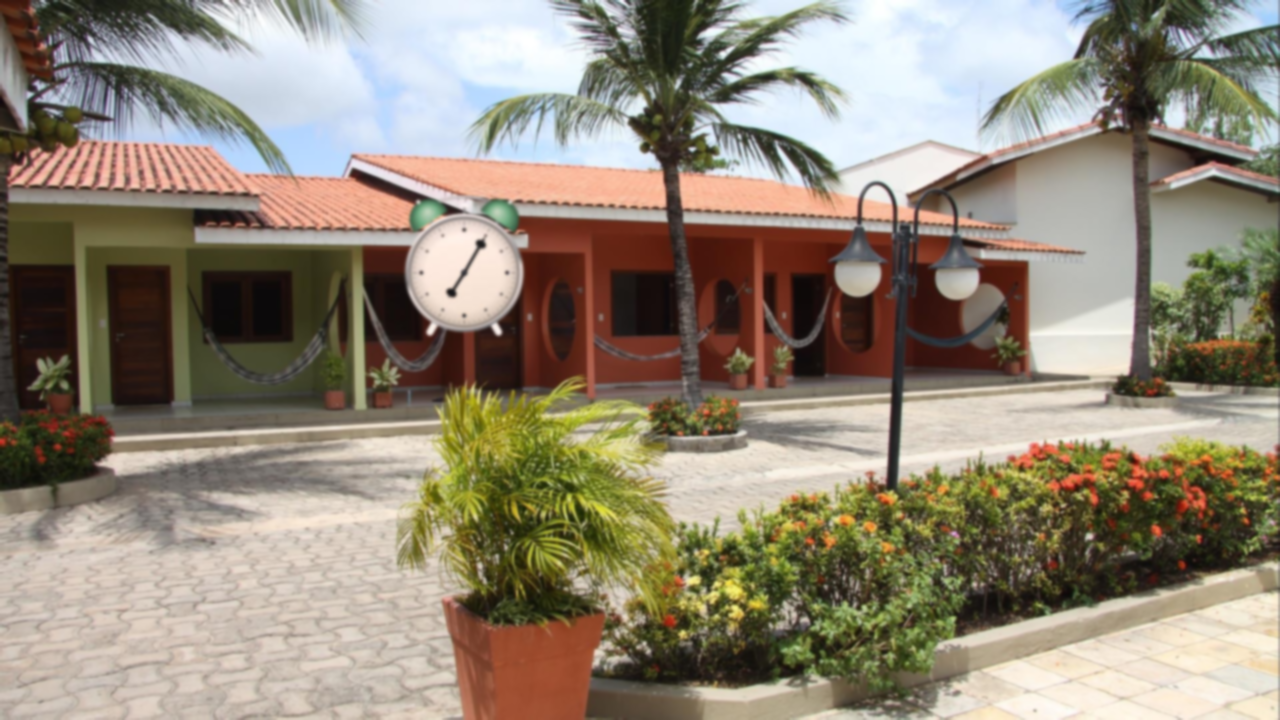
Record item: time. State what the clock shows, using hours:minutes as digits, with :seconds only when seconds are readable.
7:05
